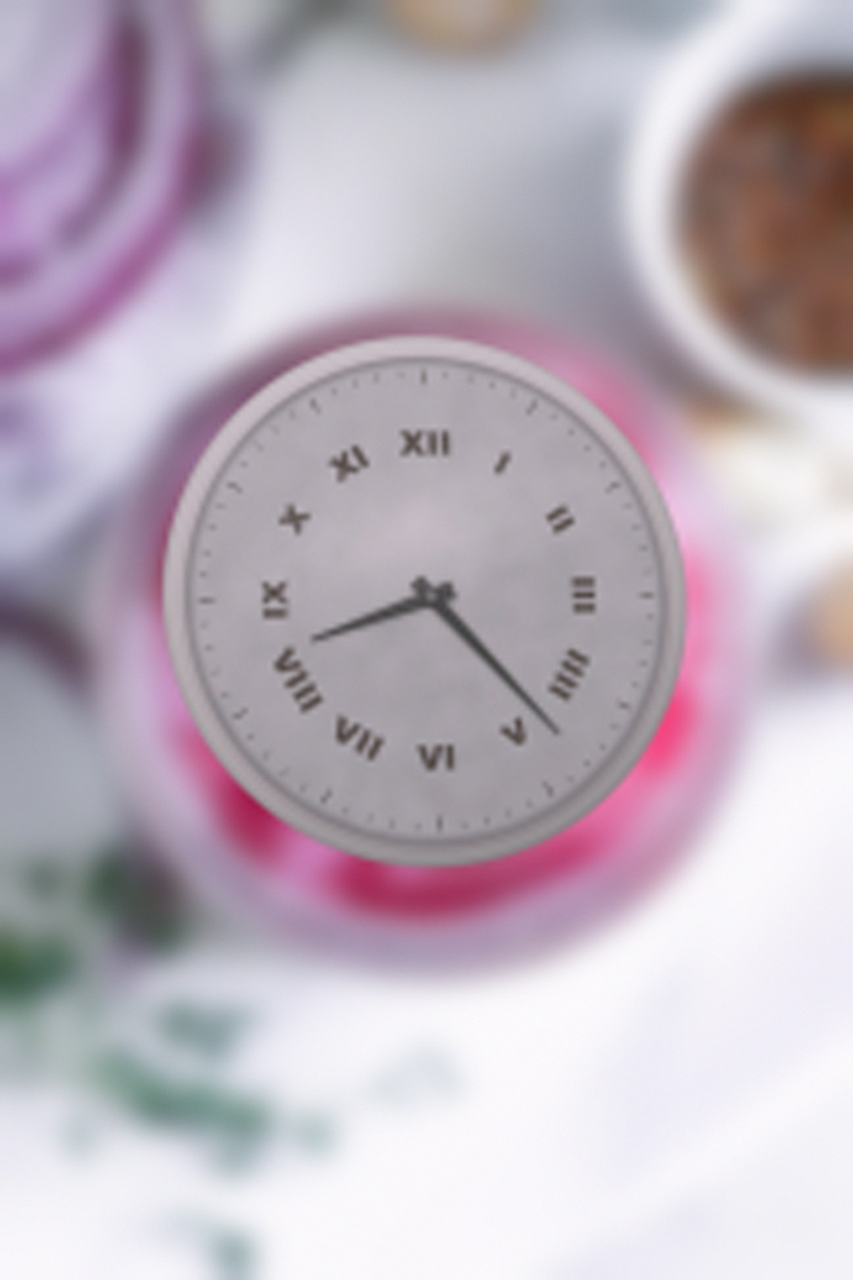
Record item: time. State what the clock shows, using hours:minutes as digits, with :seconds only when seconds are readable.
8:23
